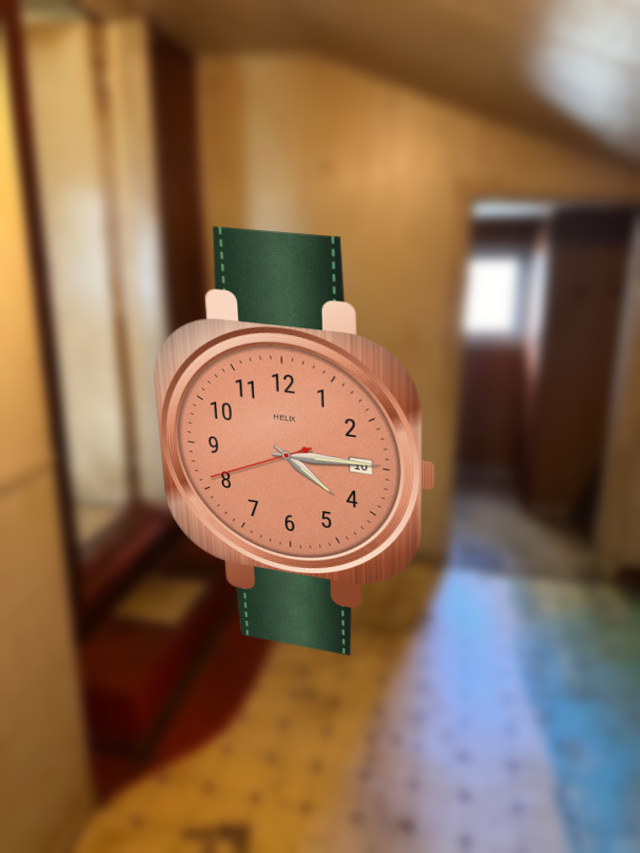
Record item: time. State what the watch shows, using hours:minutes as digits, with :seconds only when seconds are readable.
4:14:41
